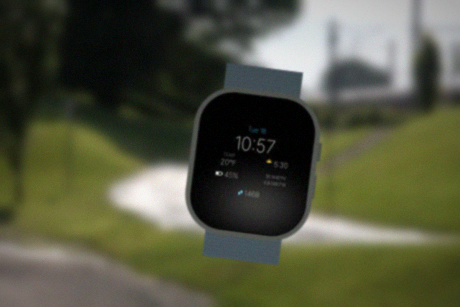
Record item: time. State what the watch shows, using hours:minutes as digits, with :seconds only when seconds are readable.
10:57
